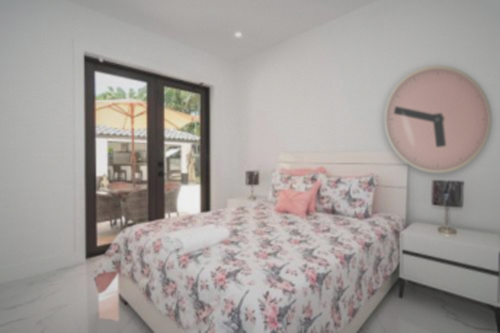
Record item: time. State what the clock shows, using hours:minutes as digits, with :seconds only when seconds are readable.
5:47
